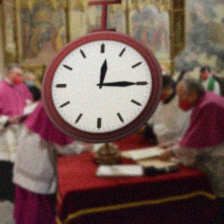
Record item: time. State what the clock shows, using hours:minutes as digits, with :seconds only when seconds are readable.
12:15
